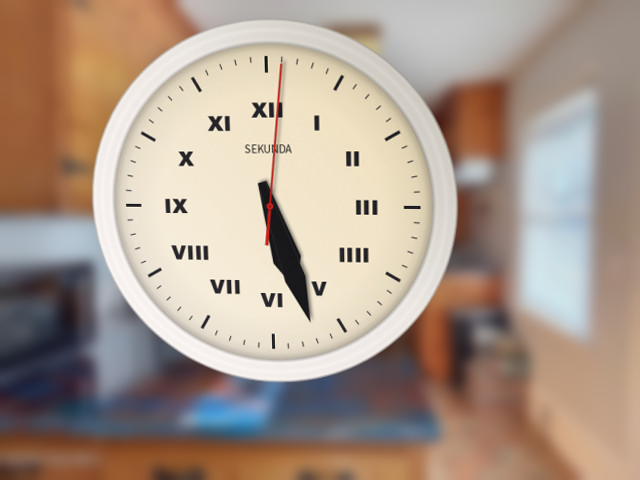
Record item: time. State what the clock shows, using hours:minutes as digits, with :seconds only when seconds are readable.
5:27:01
